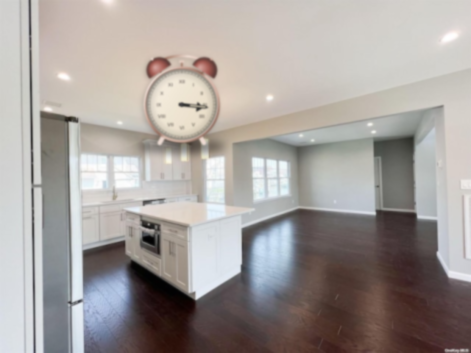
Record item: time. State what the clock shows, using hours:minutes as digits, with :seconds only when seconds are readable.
3:16
